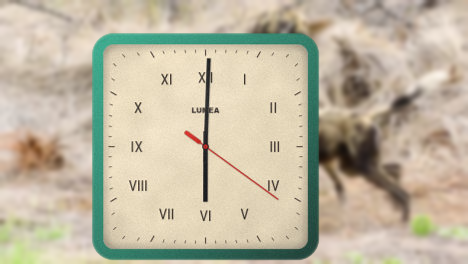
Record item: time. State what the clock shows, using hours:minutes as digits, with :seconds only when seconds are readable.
6:00:21
